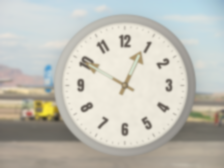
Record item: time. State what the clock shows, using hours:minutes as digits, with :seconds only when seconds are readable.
12:50
